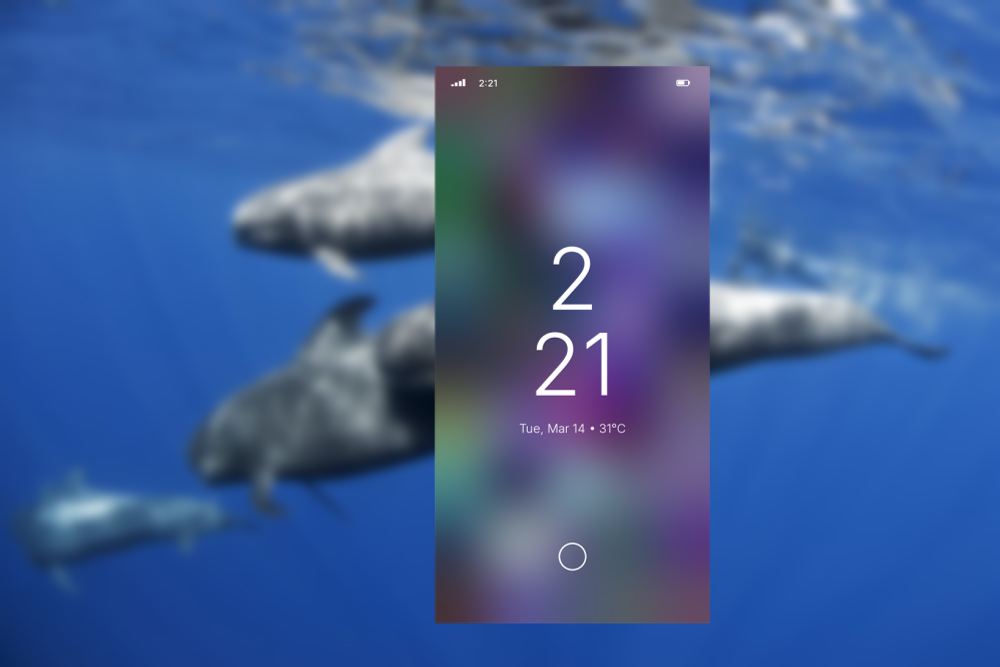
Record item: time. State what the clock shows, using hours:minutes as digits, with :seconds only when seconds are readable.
2:21
